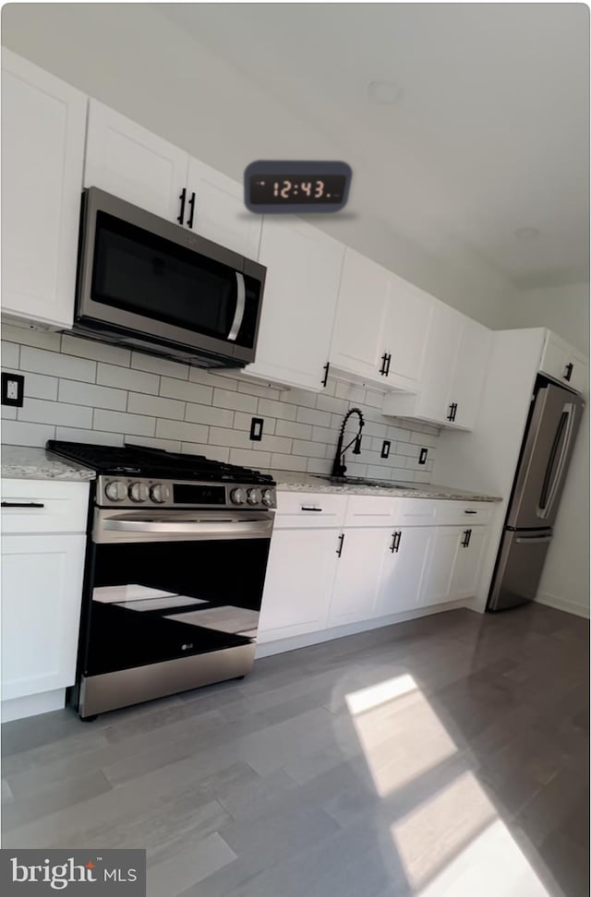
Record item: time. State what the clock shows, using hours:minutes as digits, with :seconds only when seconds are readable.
12:43
